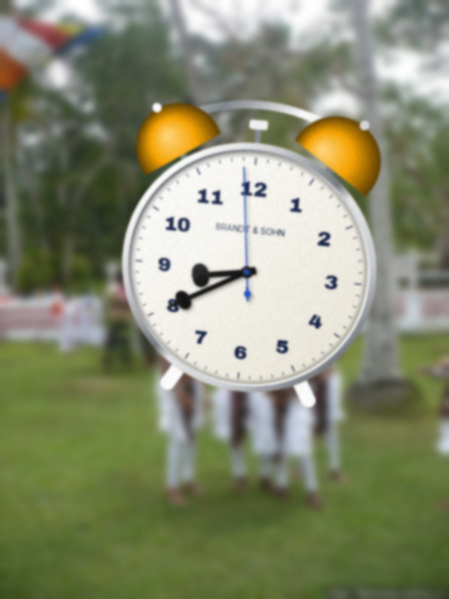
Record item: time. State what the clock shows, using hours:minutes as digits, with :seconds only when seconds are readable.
8:39:59
